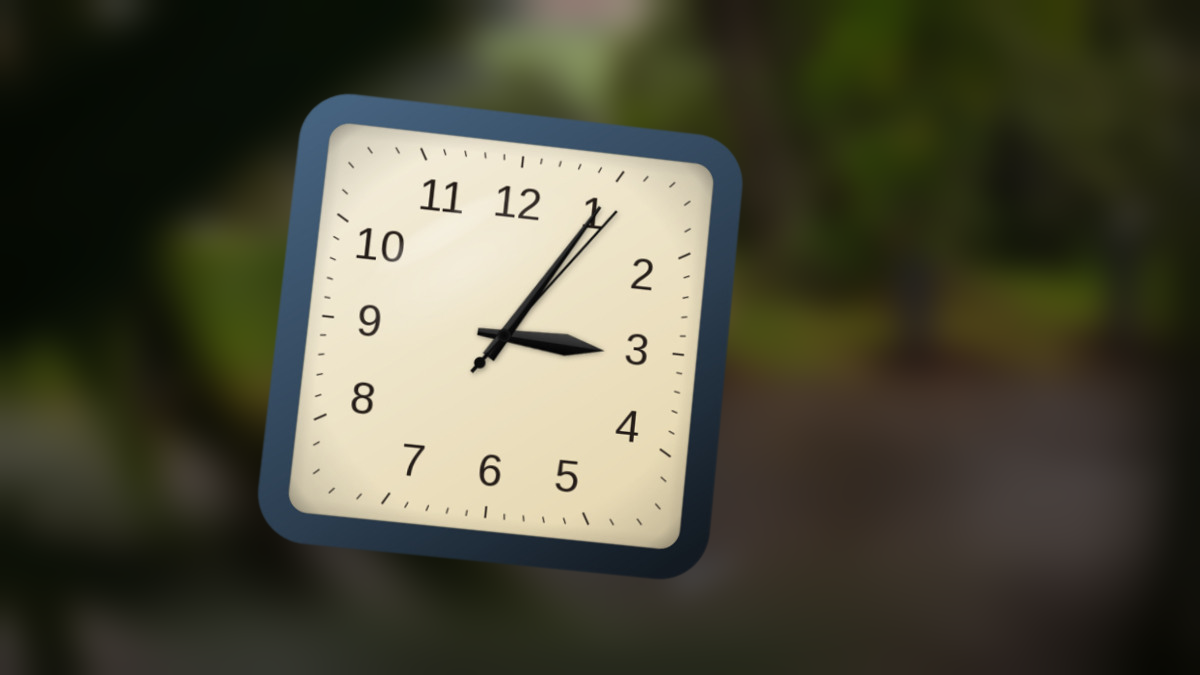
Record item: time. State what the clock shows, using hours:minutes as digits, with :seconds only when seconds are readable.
3:05:06
